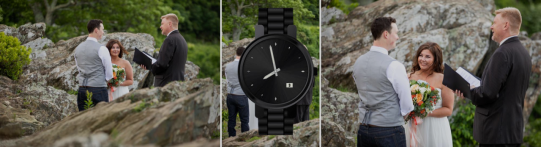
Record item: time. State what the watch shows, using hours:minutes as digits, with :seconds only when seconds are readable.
7:58
